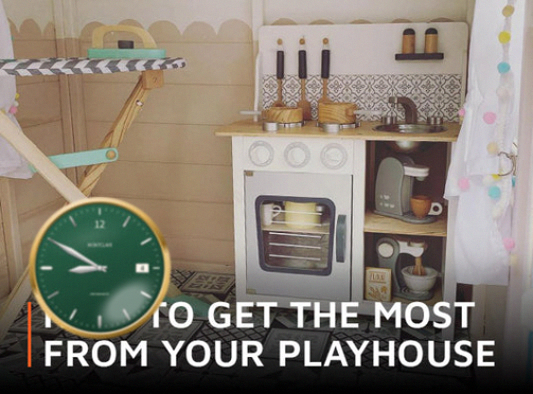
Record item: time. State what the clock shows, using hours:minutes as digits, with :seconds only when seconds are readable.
8:50
